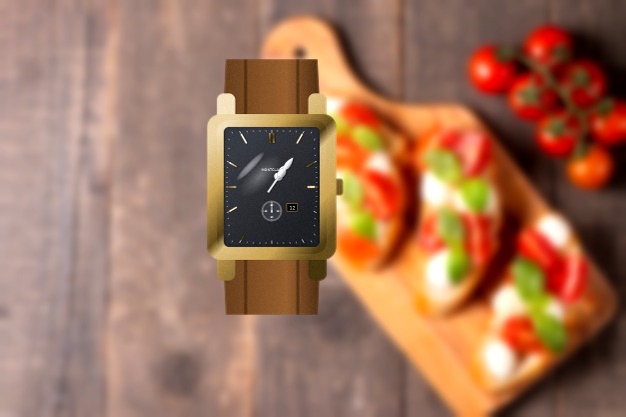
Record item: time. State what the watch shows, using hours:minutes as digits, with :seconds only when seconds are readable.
1:06
